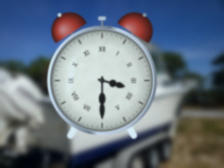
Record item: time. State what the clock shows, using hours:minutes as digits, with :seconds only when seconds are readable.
3:30
